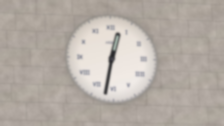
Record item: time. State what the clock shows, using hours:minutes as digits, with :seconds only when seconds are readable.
12:32
